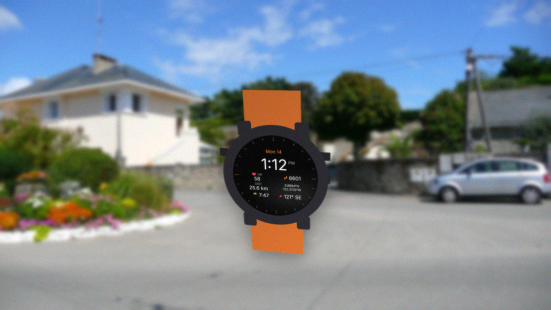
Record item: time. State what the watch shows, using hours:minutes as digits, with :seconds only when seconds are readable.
1:12
